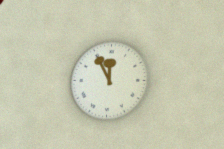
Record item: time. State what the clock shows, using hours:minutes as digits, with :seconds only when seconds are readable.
11:55
